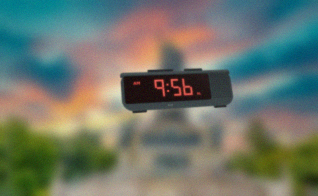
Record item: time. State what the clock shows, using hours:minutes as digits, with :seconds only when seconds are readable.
9:56
